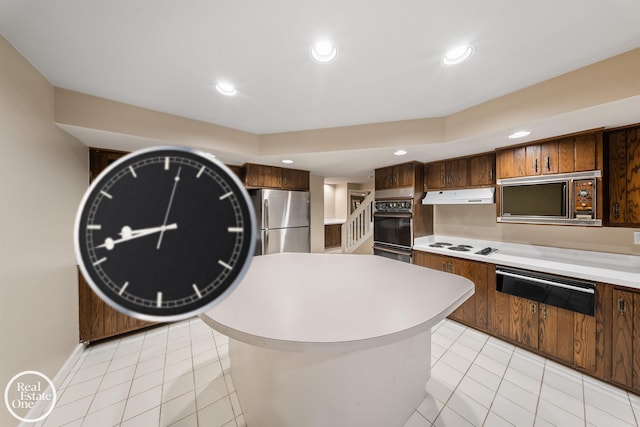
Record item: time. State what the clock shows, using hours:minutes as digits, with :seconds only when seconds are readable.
8:42:02
